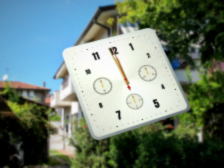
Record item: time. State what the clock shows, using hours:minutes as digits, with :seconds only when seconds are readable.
11:59
